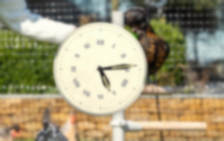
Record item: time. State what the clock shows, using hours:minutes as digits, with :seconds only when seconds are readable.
5:14
